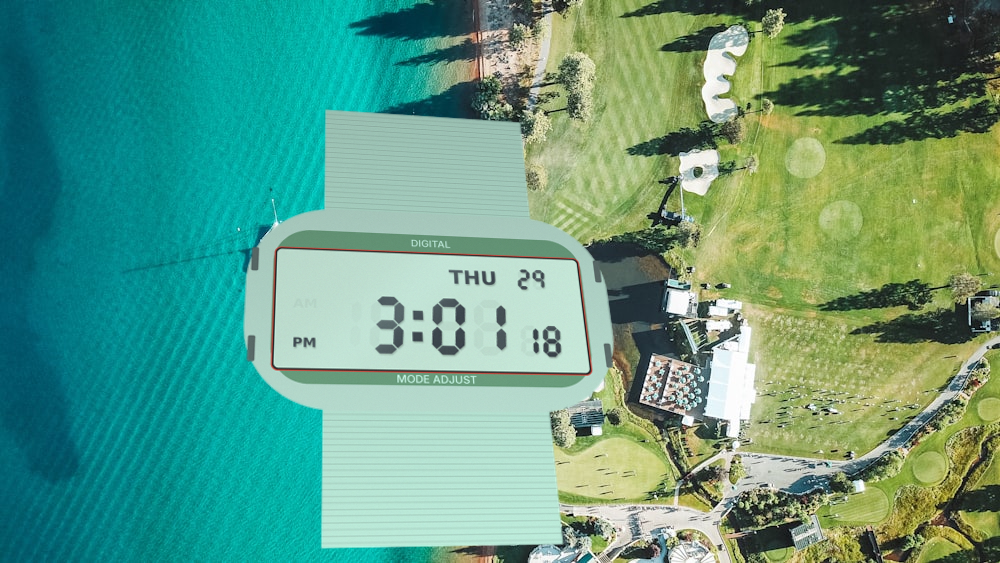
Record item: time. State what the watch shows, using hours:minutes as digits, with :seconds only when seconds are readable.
3:01:18
